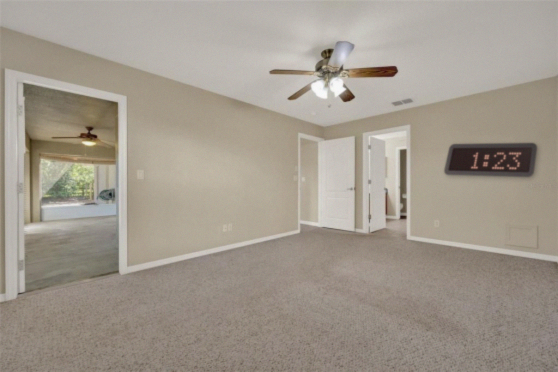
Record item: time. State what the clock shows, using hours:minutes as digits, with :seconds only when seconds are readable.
1:23
